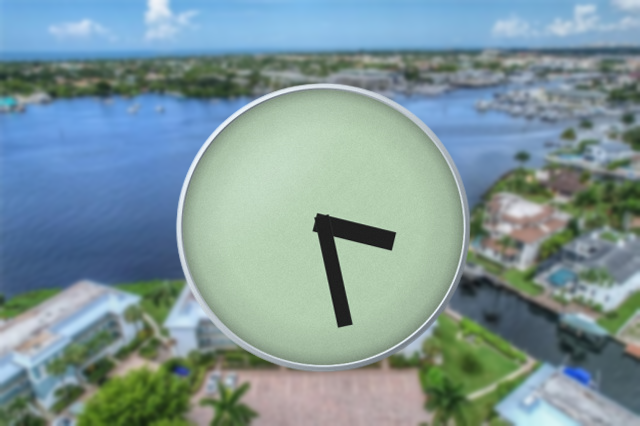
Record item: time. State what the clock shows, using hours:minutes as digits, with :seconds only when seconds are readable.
3:28
